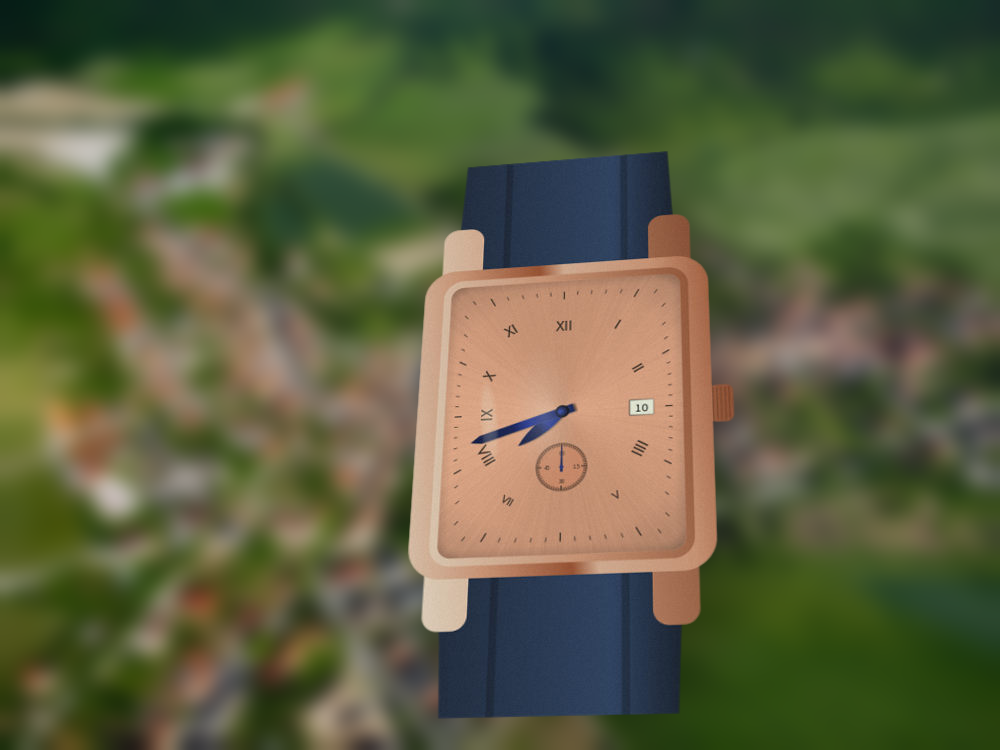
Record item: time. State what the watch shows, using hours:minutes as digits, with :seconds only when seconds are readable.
7:42
